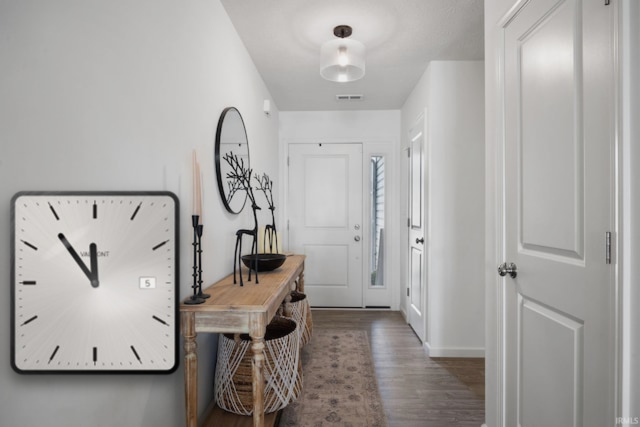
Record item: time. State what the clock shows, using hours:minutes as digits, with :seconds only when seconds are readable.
11:54
